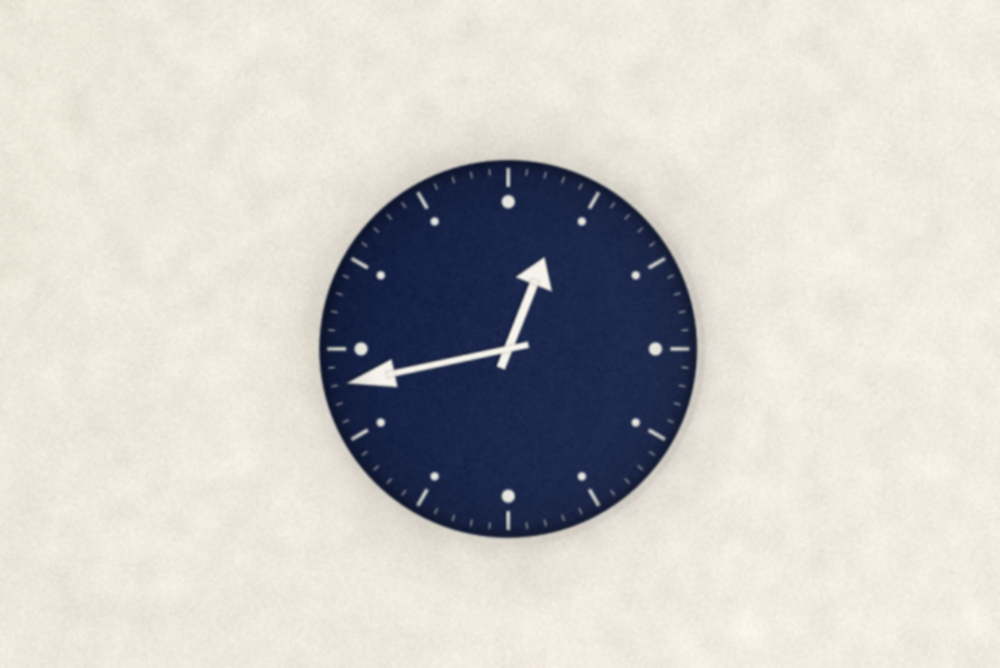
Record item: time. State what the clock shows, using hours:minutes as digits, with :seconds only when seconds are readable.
12:43
